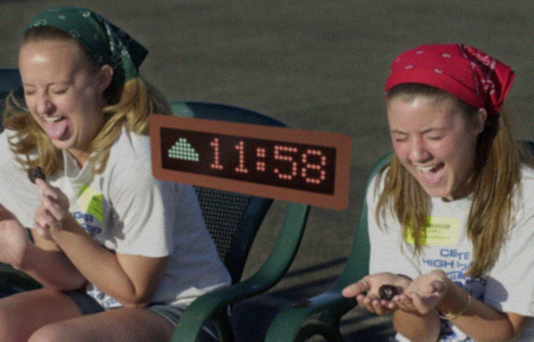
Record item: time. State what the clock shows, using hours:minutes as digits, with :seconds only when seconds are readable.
11:58
